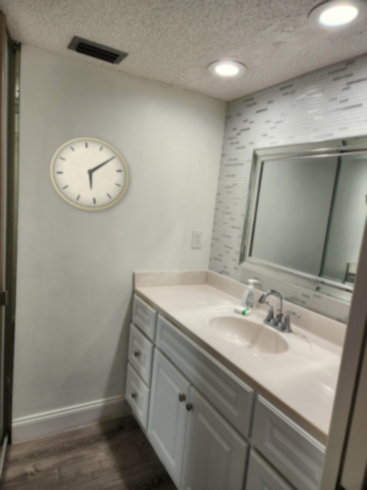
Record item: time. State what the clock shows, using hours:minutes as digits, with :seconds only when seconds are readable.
6:10
